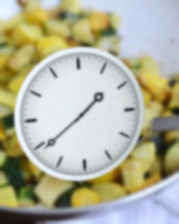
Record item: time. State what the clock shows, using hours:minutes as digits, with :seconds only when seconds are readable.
1:39
